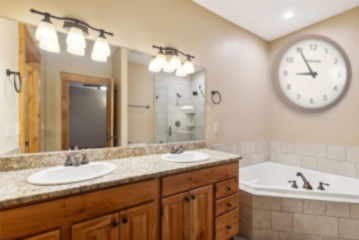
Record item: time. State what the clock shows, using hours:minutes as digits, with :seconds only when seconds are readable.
8:55
